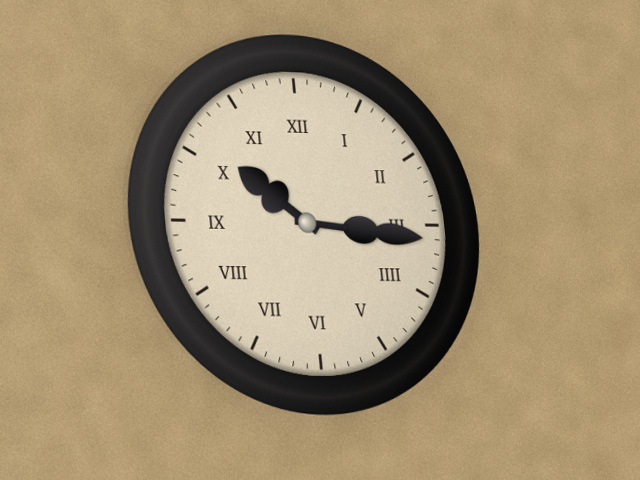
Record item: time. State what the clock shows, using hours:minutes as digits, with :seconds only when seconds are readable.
10:16
